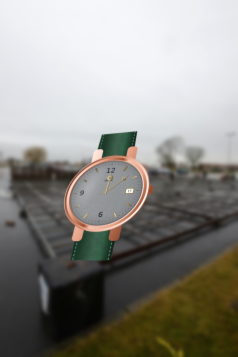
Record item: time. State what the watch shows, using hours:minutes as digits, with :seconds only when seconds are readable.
12:08
